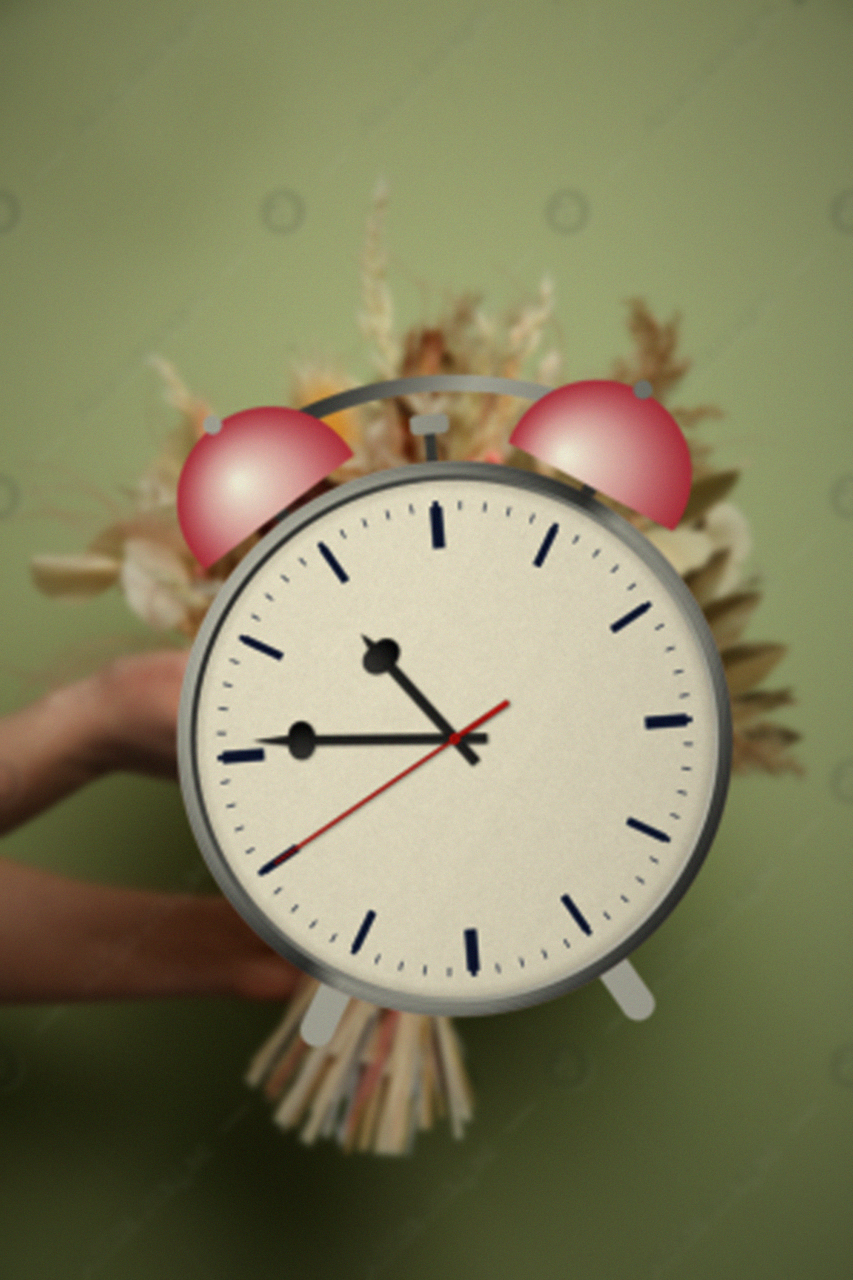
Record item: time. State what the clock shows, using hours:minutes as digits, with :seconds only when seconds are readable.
10:45:40
